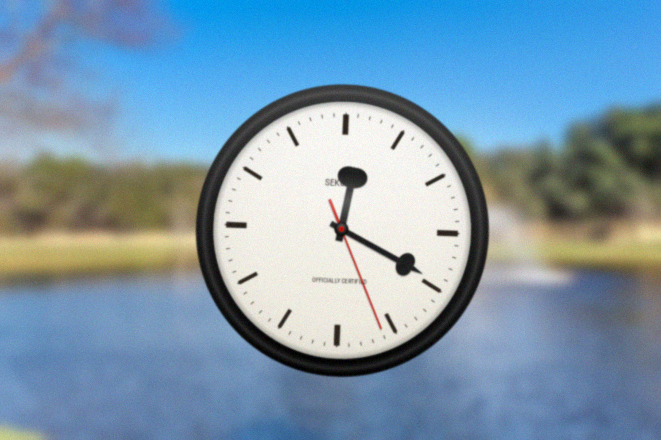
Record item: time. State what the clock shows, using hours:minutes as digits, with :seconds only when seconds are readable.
12:19:26
